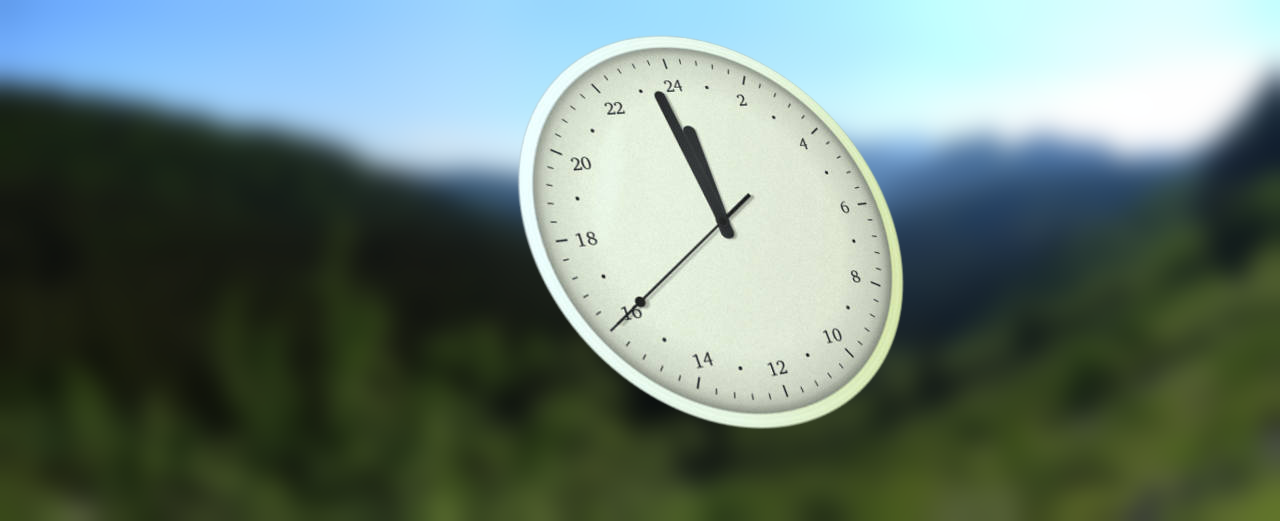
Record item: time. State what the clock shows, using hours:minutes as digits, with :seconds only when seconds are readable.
23:58:40
